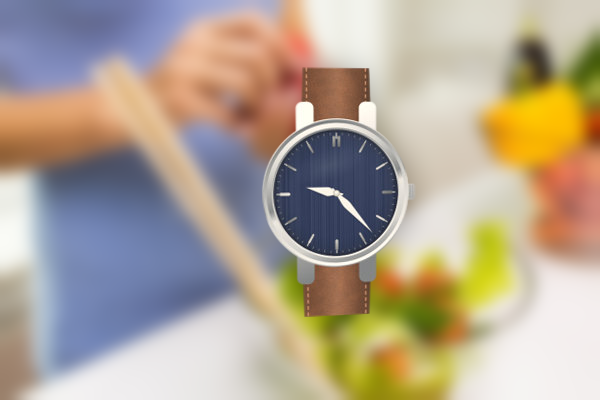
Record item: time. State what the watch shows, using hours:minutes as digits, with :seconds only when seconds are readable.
9:23
